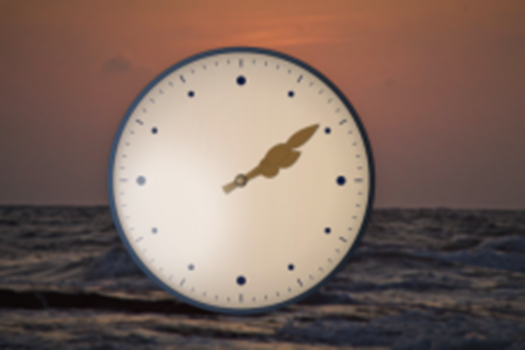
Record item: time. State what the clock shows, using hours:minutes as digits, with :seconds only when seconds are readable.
2:09
